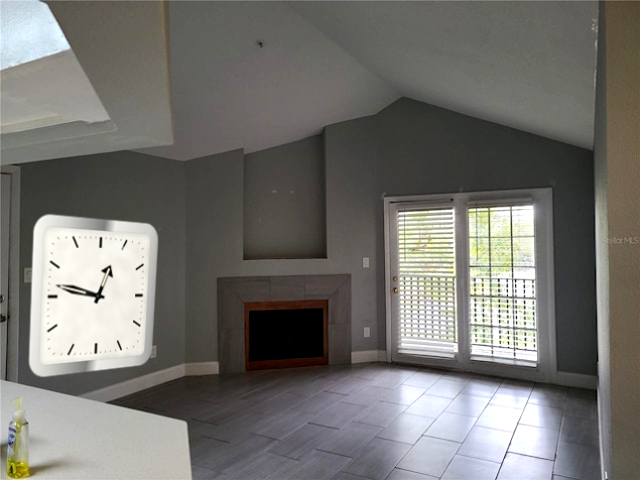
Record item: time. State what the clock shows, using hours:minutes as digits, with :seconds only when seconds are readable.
12:47
